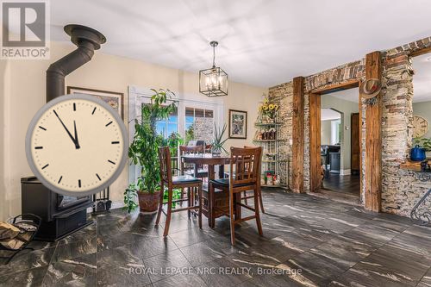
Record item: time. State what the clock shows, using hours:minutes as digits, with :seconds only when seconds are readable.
11:55
